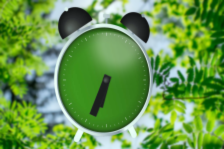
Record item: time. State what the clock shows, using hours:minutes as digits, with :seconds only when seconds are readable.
6:34
